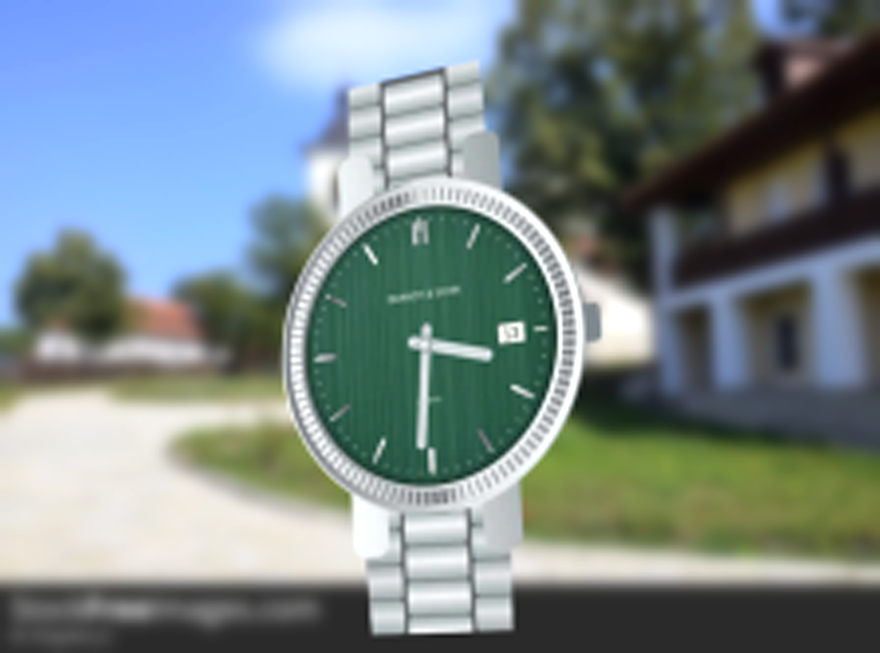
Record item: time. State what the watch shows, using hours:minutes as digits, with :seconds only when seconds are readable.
3:31
